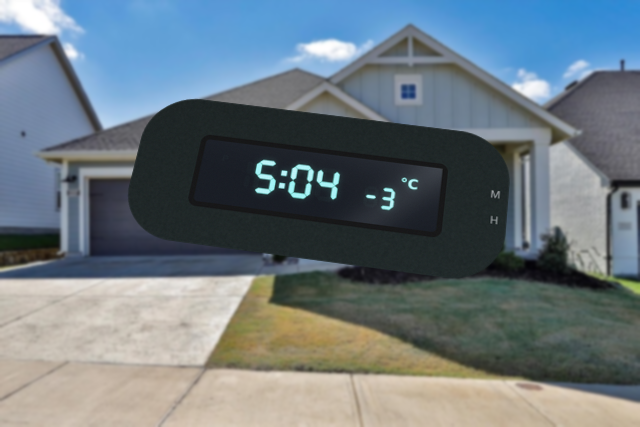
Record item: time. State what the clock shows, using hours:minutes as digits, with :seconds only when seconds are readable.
5:04
